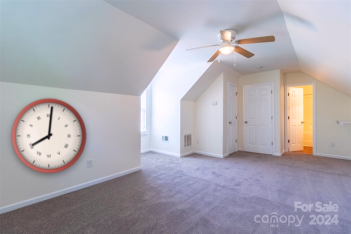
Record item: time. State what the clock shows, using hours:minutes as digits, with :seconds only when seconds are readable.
8:01
